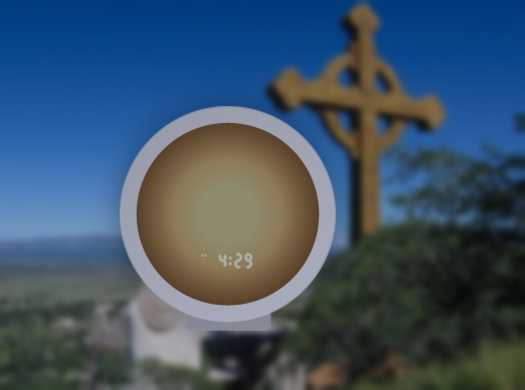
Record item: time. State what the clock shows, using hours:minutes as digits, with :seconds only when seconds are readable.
4:29
